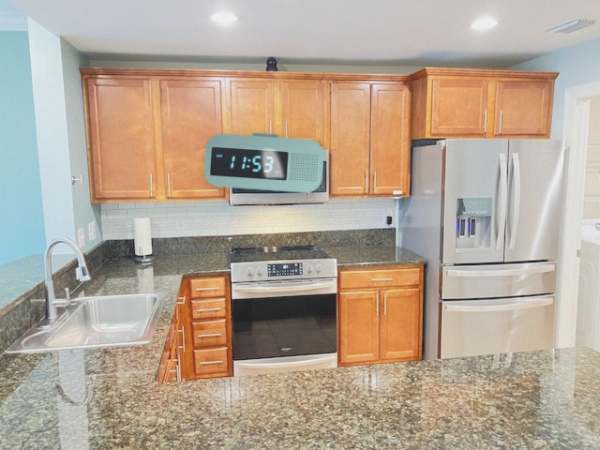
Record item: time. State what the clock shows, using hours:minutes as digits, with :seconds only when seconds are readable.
11:53
